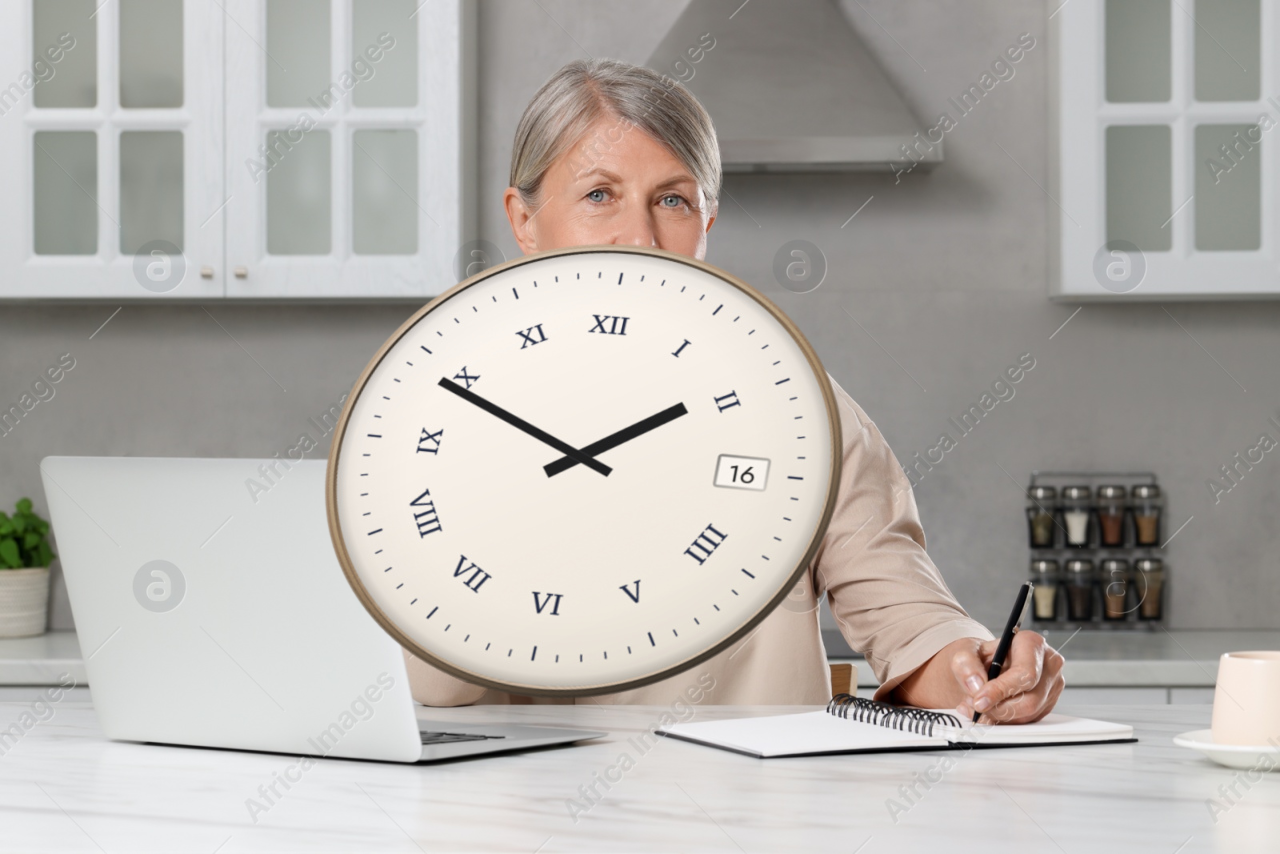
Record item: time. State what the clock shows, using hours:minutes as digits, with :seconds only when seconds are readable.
1:49
